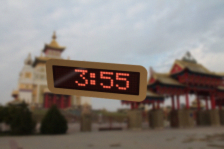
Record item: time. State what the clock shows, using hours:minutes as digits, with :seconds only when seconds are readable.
3:55
